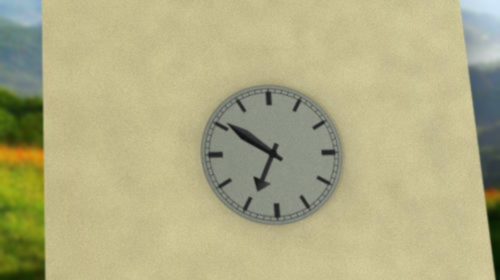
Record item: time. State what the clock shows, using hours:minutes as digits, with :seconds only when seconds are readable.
6:51
